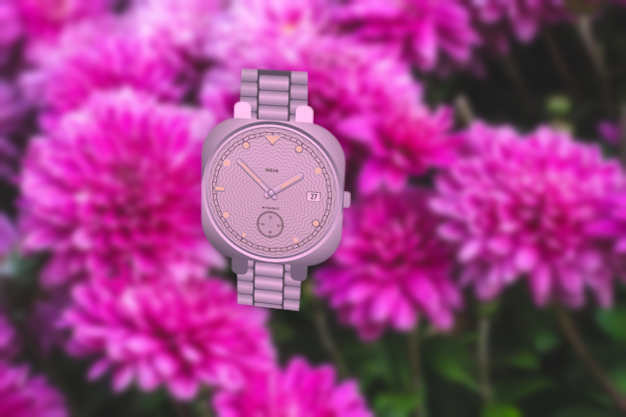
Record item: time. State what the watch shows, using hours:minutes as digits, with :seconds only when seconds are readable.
1:52
